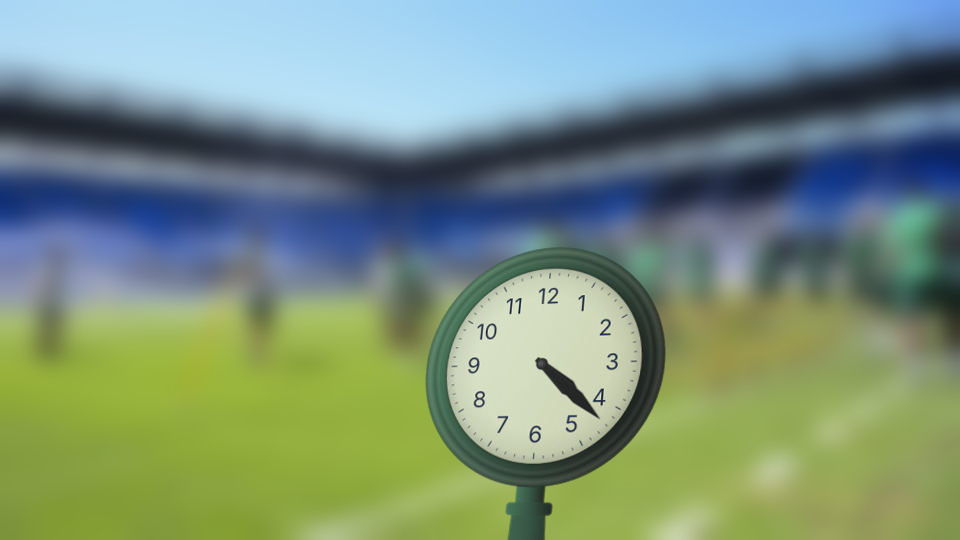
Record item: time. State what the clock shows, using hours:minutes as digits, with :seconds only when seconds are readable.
4:22
